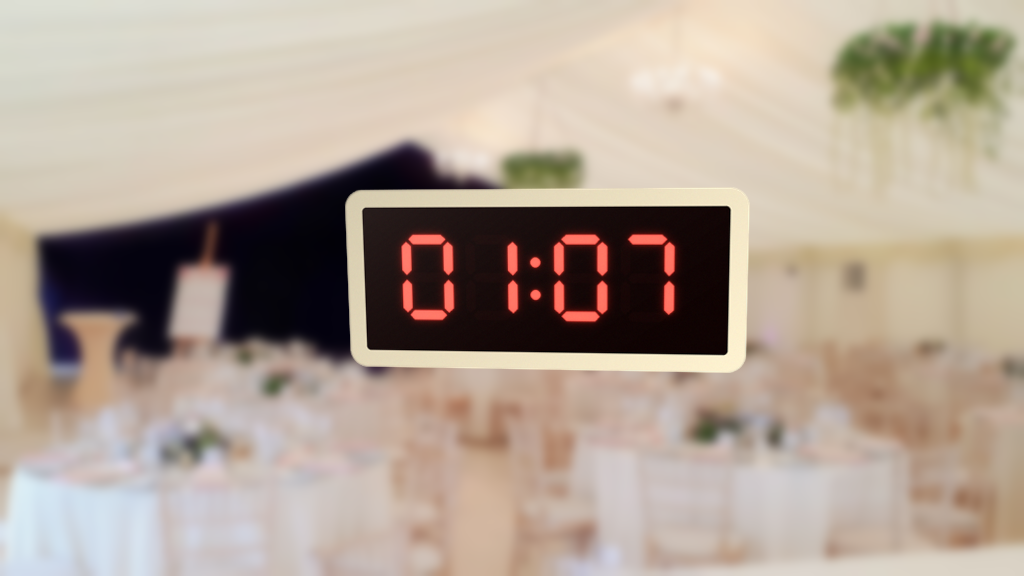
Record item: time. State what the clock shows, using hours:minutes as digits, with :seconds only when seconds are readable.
1:07
